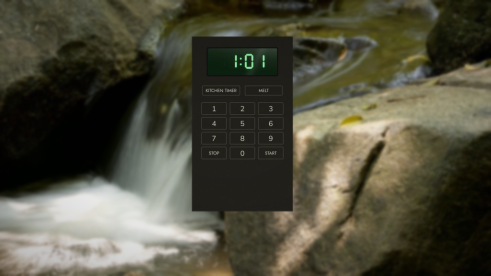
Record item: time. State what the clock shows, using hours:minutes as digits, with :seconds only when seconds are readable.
1:01
